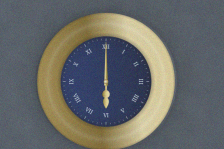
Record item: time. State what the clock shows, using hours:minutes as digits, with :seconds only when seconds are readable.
6:00
